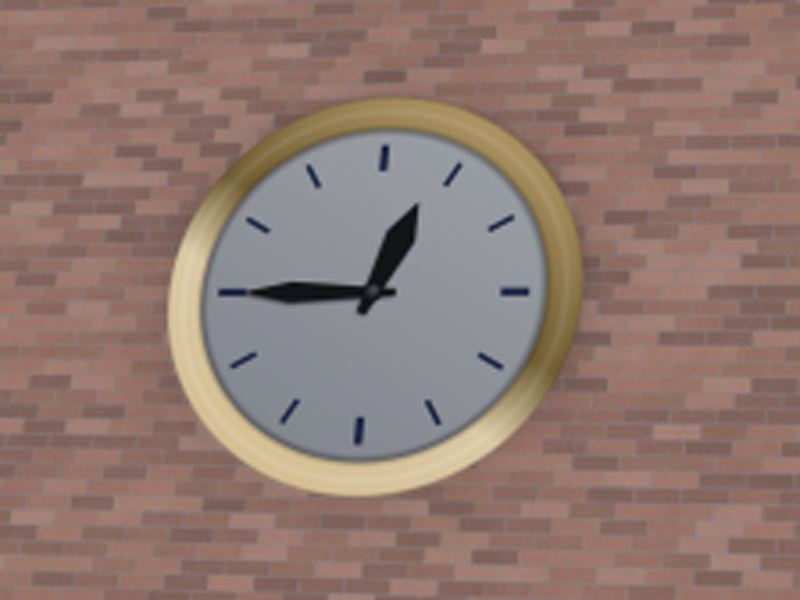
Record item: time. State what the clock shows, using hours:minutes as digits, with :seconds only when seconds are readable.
12:45
